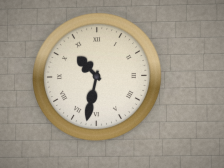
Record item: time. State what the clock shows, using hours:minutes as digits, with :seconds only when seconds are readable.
10:32
